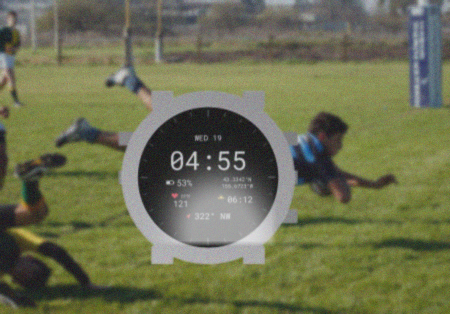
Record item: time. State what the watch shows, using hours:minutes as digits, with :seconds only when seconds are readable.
4:55
